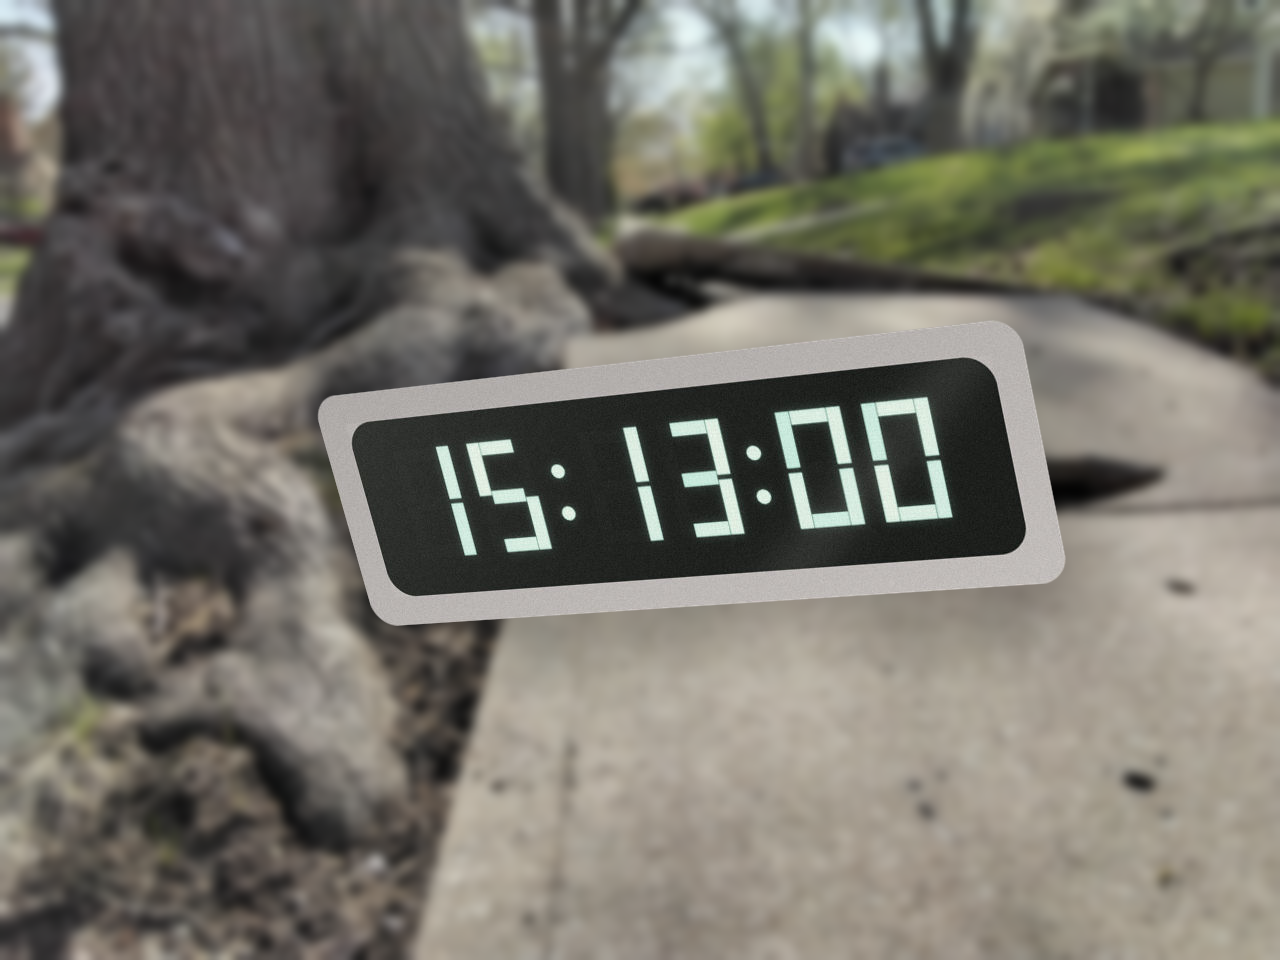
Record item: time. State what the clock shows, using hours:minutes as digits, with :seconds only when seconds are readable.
15:13:00
